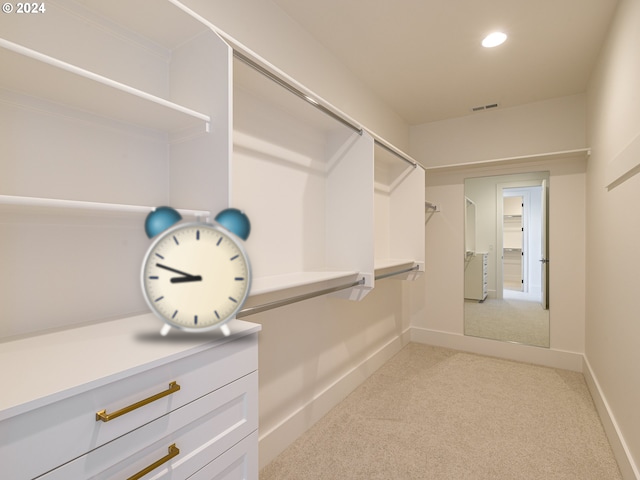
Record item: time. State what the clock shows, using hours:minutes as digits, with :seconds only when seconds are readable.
8:48
